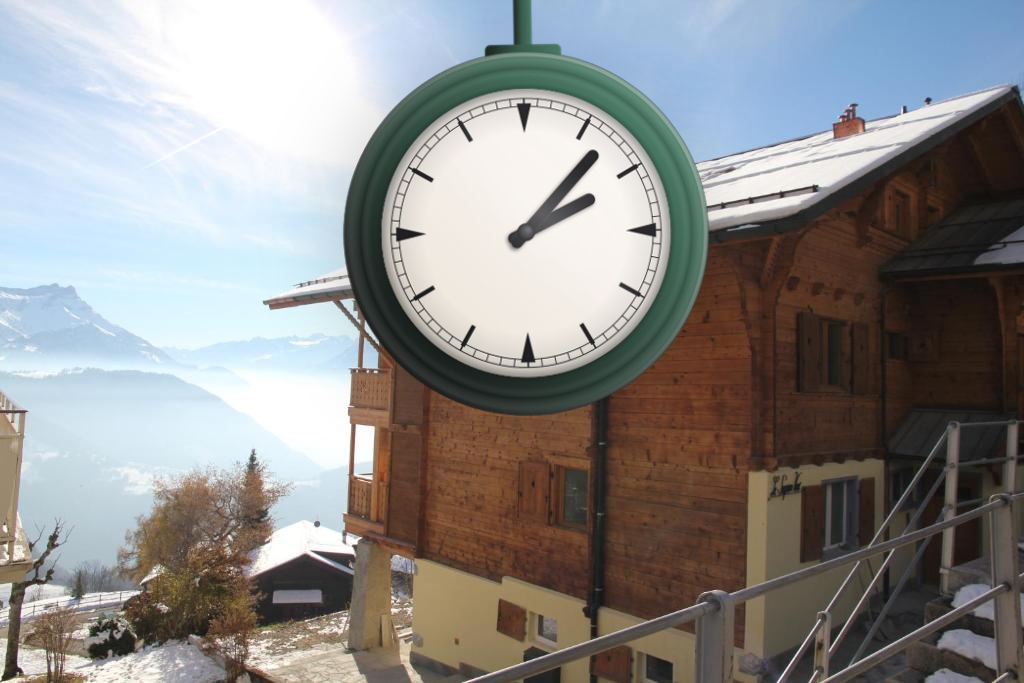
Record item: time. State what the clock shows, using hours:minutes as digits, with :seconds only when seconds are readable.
2:07
